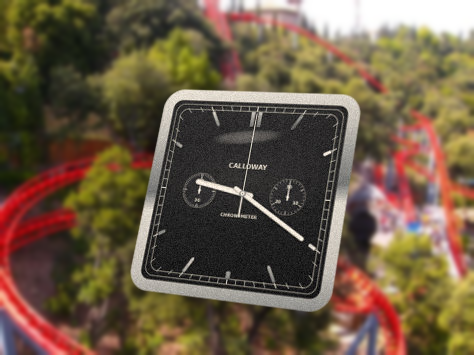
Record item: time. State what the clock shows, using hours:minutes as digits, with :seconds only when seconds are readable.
9:20
